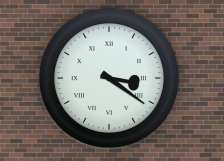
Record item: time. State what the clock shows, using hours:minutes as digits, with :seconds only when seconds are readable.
3:21
